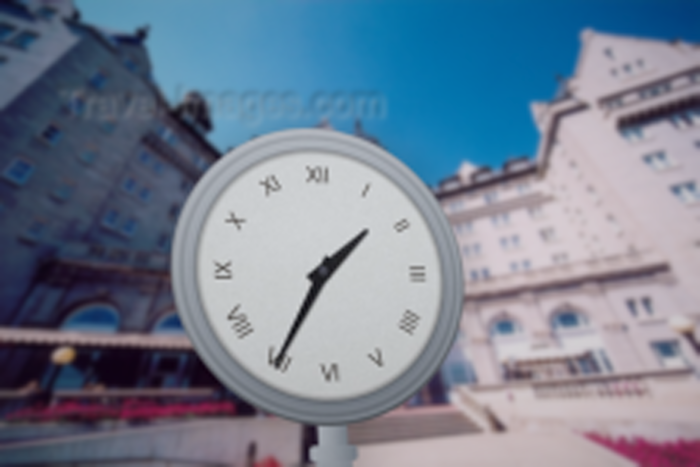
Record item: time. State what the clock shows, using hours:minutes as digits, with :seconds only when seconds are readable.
1:35
